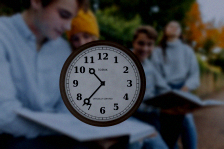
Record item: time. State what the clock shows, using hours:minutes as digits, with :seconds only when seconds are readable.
10:37
